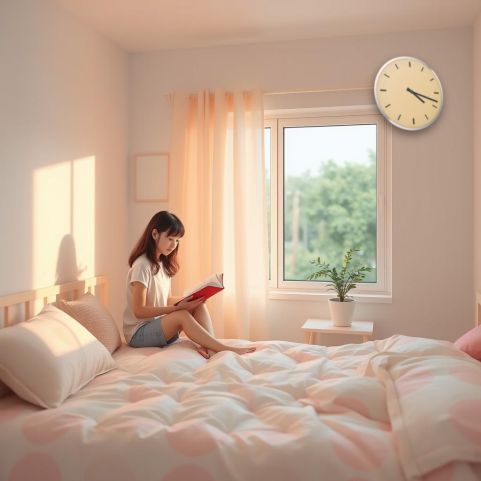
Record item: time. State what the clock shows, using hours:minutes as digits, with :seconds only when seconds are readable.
4:18
